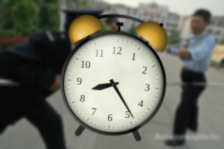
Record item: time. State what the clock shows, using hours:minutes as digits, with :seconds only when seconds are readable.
8:24
